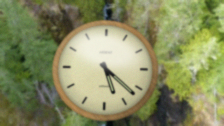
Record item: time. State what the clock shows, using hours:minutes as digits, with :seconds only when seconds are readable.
5:22
